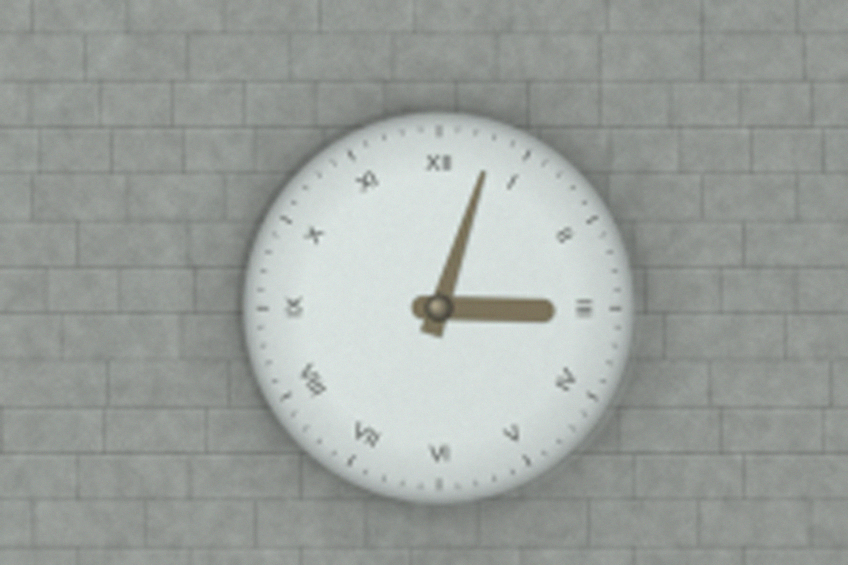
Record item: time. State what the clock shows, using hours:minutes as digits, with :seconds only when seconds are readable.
3:03
